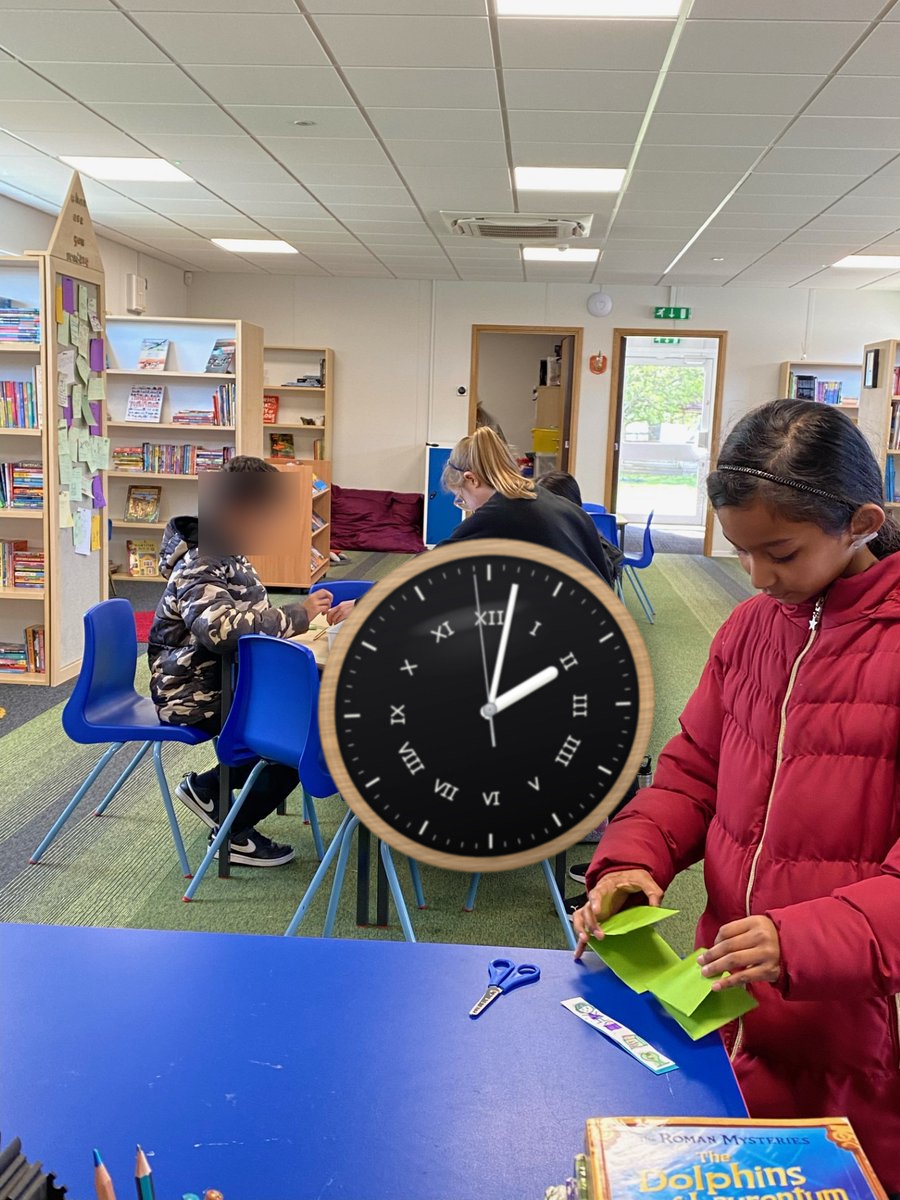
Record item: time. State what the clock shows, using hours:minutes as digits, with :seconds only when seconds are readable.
2:01:59
